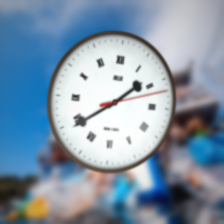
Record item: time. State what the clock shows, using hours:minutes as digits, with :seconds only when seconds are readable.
1:39:12
